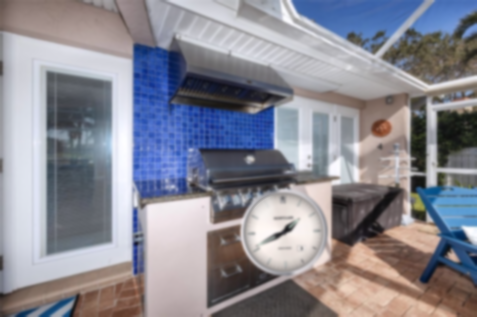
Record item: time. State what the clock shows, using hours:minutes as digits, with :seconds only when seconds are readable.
1:41
